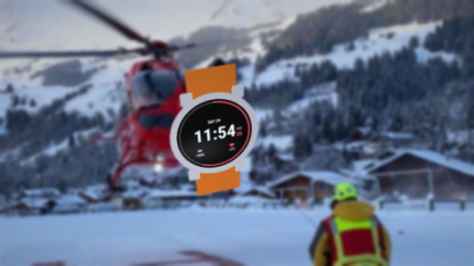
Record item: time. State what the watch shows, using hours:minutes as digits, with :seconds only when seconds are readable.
11:54
